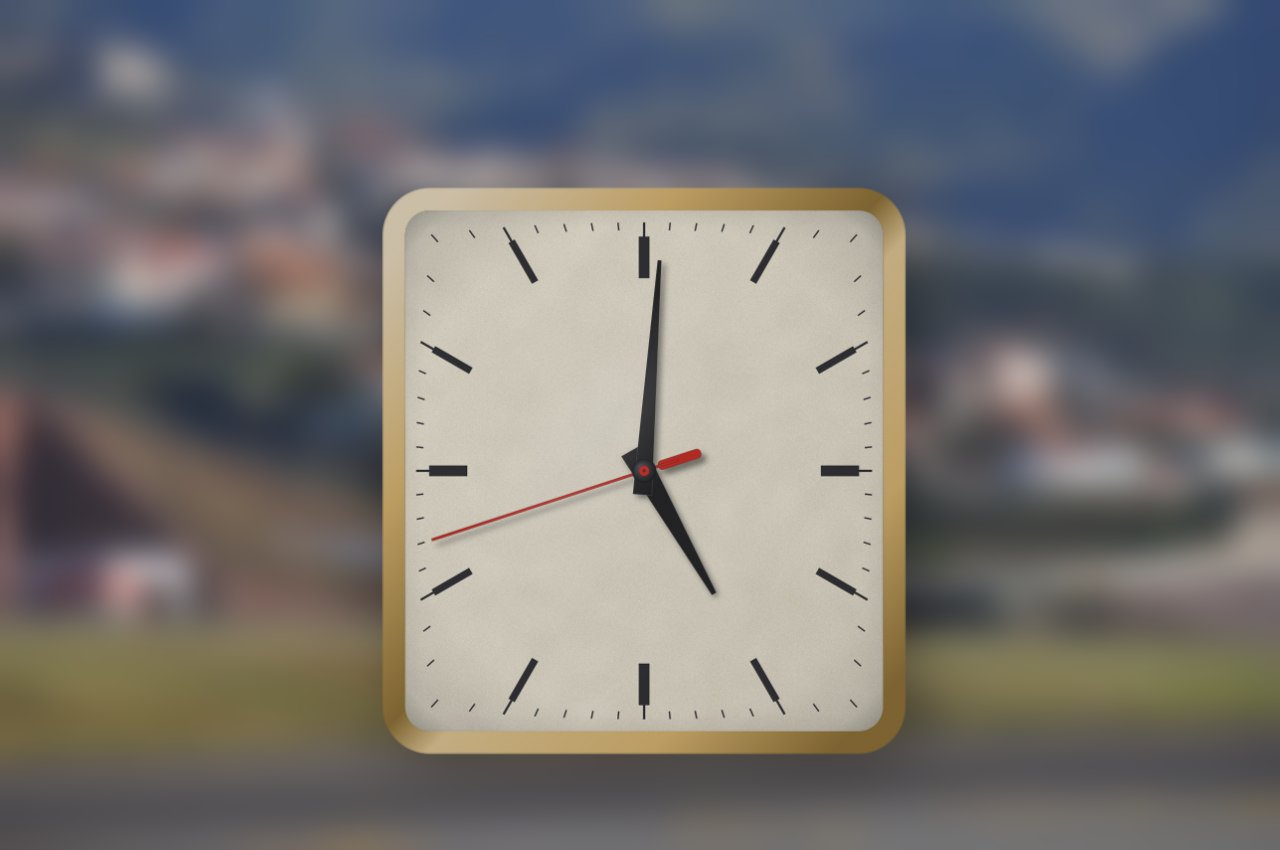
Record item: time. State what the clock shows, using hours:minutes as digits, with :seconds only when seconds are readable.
5:00:42
